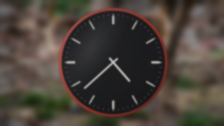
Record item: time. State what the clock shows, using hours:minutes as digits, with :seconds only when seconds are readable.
4:38
